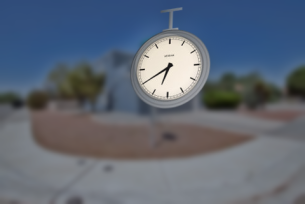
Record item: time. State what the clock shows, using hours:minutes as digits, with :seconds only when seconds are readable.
6:40
